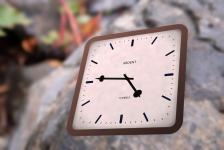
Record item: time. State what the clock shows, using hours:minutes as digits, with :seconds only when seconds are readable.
4:46
